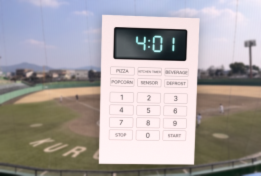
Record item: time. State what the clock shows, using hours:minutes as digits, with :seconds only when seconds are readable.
4:01
